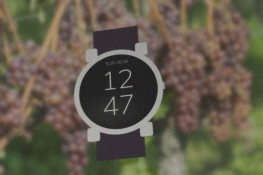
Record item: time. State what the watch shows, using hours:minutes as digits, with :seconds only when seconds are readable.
12:47
